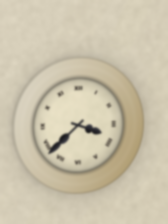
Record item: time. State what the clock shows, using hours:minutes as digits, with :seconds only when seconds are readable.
3:38
